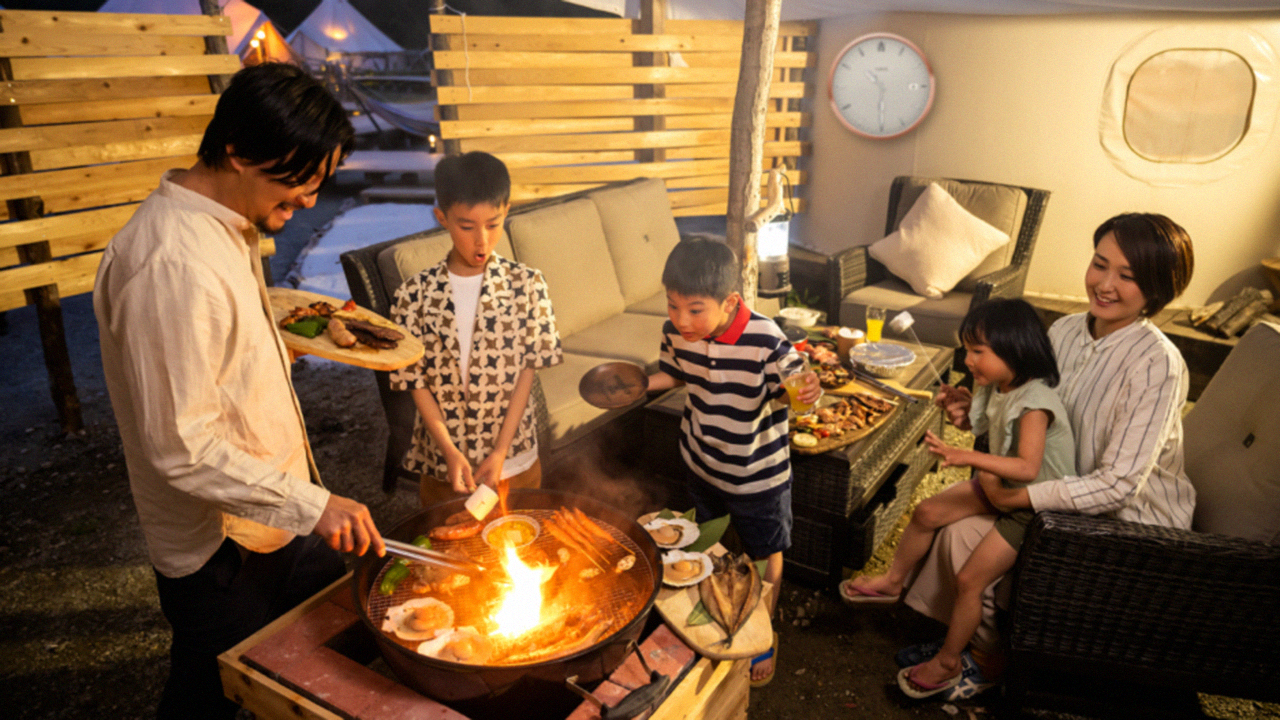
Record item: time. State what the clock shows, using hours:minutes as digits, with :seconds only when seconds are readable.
10:30
